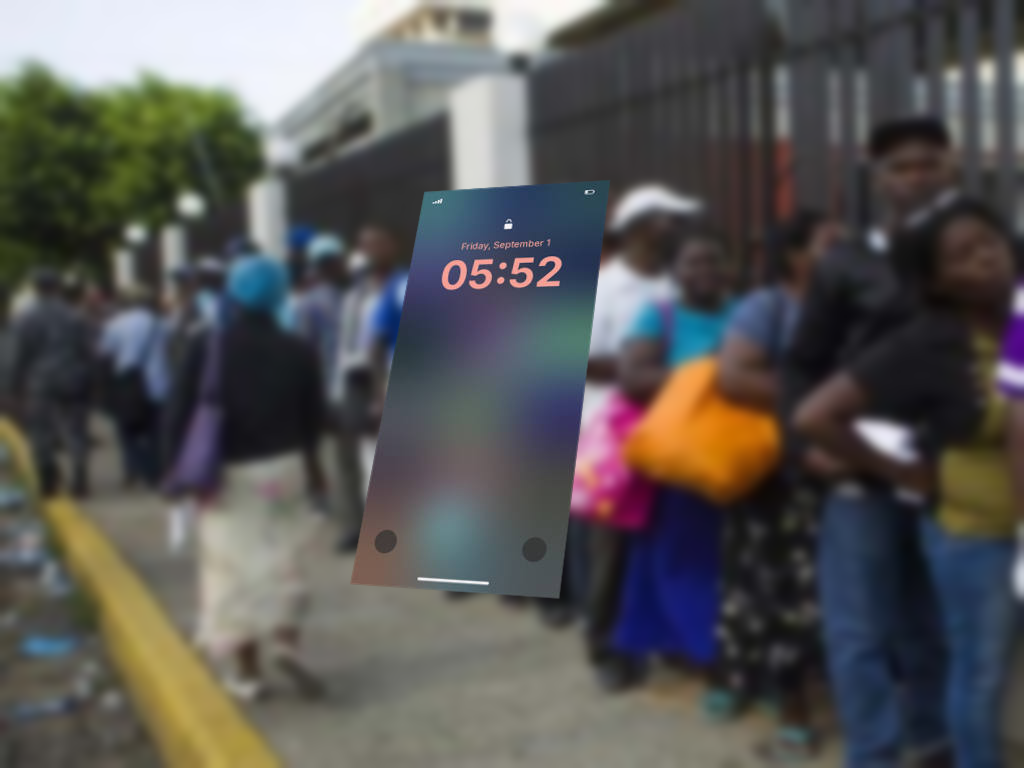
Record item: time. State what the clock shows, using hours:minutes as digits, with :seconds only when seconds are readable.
5:52
